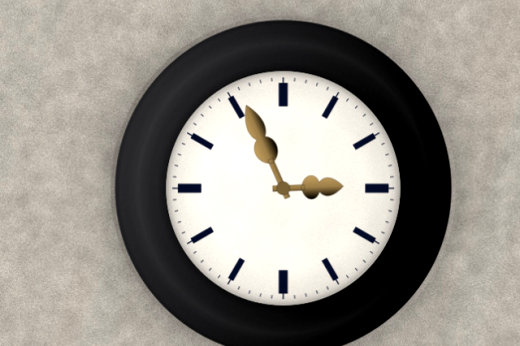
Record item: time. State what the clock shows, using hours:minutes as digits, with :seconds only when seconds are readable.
2:56
